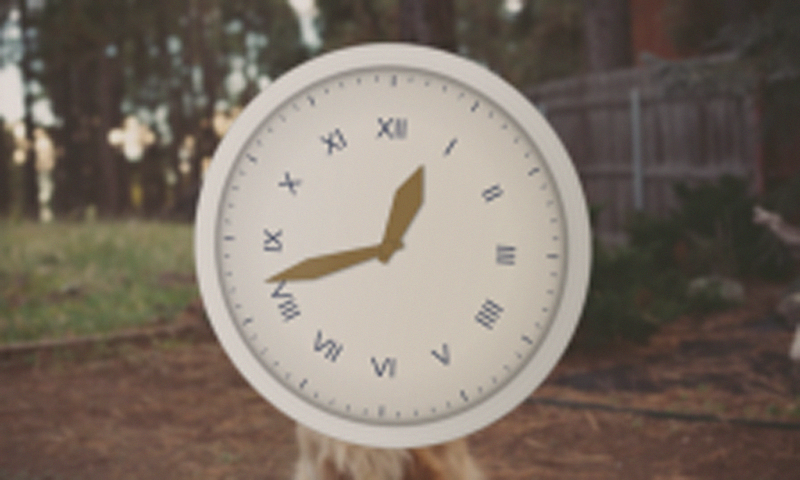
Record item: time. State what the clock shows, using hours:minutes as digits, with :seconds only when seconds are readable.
12:42
